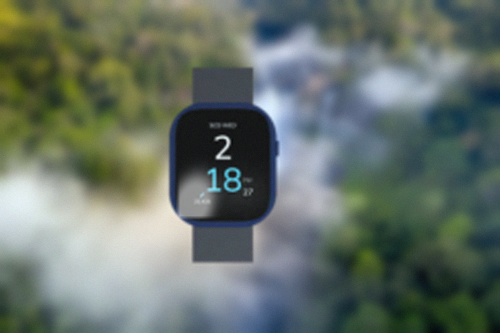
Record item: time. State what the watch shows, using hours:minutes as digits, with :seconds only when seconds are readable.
2:18
